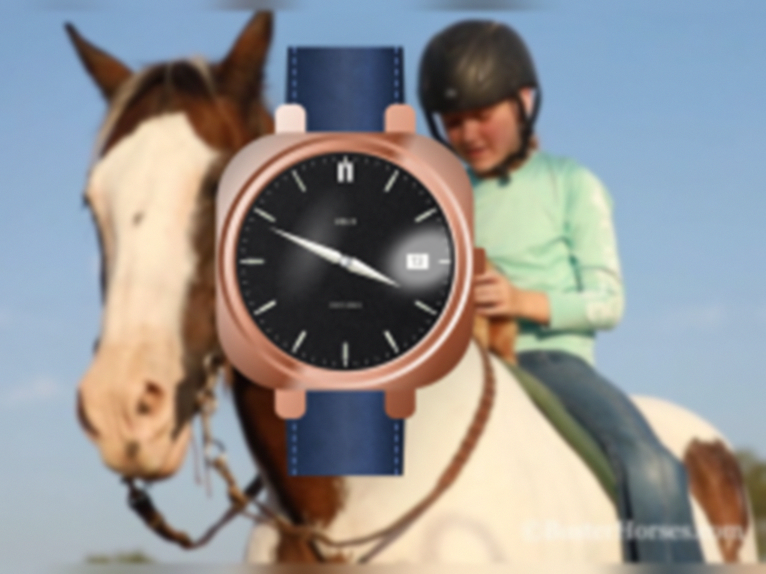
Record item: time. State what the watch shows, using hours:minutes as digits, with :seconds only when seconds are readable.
3:49
